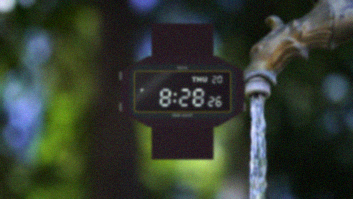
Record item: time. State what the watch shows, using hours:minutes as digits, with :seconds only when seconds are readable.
8:28
